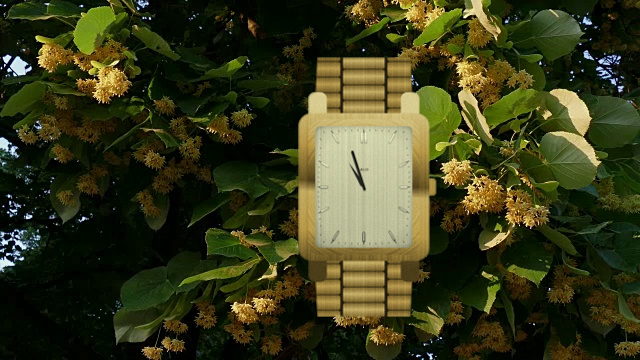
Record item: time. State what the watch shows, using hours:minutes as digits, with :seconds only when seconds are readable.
10:57
